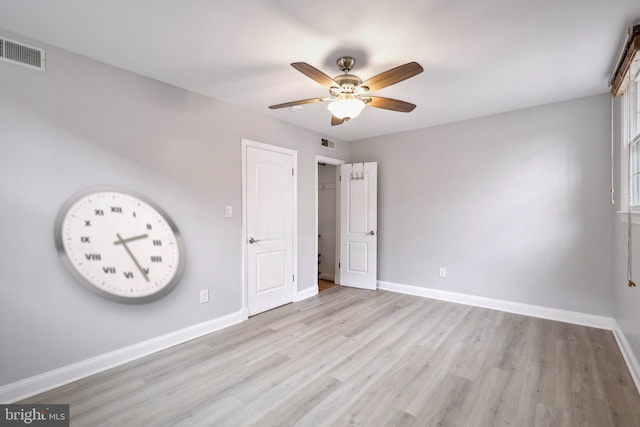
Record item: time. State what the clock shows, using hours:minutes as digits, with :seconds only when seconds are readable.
2:26
